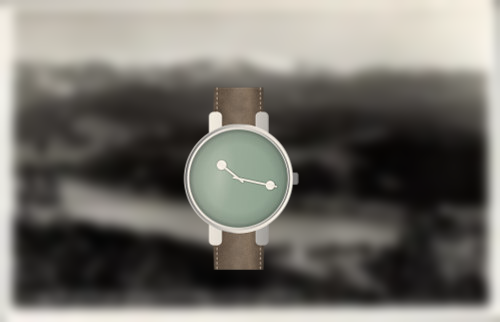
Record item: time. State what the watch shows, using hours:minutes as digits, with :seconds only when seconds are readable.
10:17
